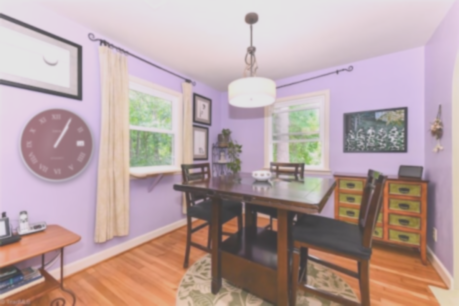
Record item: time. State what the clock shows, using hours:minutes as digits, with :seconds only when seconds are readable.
1:05
